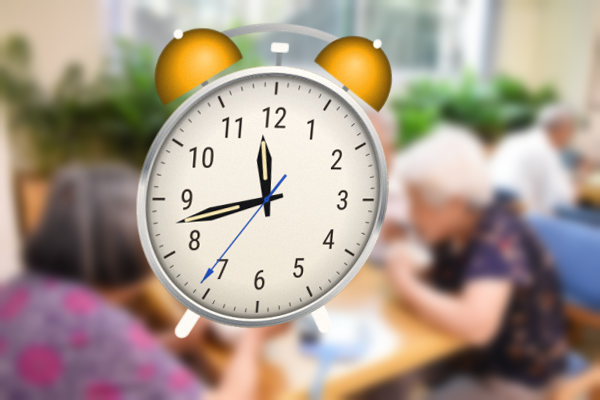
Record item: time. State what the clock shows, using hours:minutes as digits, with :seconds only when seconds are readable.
11:42:36
